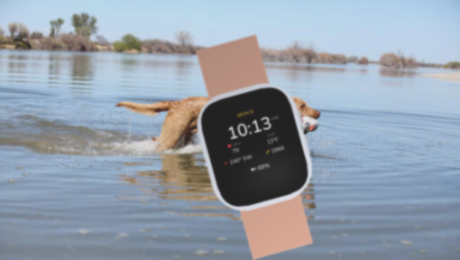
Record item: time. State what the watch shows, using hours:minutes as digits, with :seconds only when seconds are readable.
10:13
